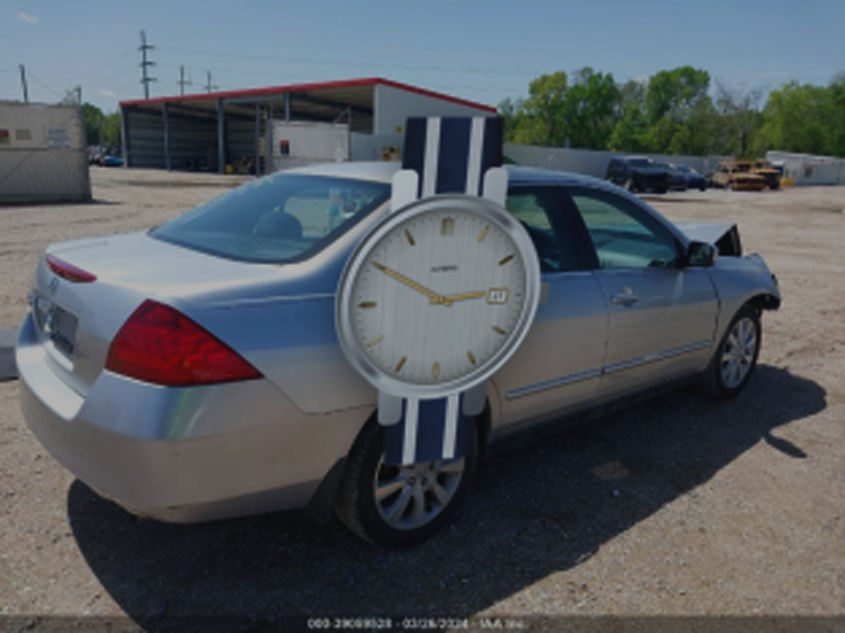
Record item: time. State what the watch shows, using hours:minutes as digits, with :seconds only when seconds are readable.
2:50
